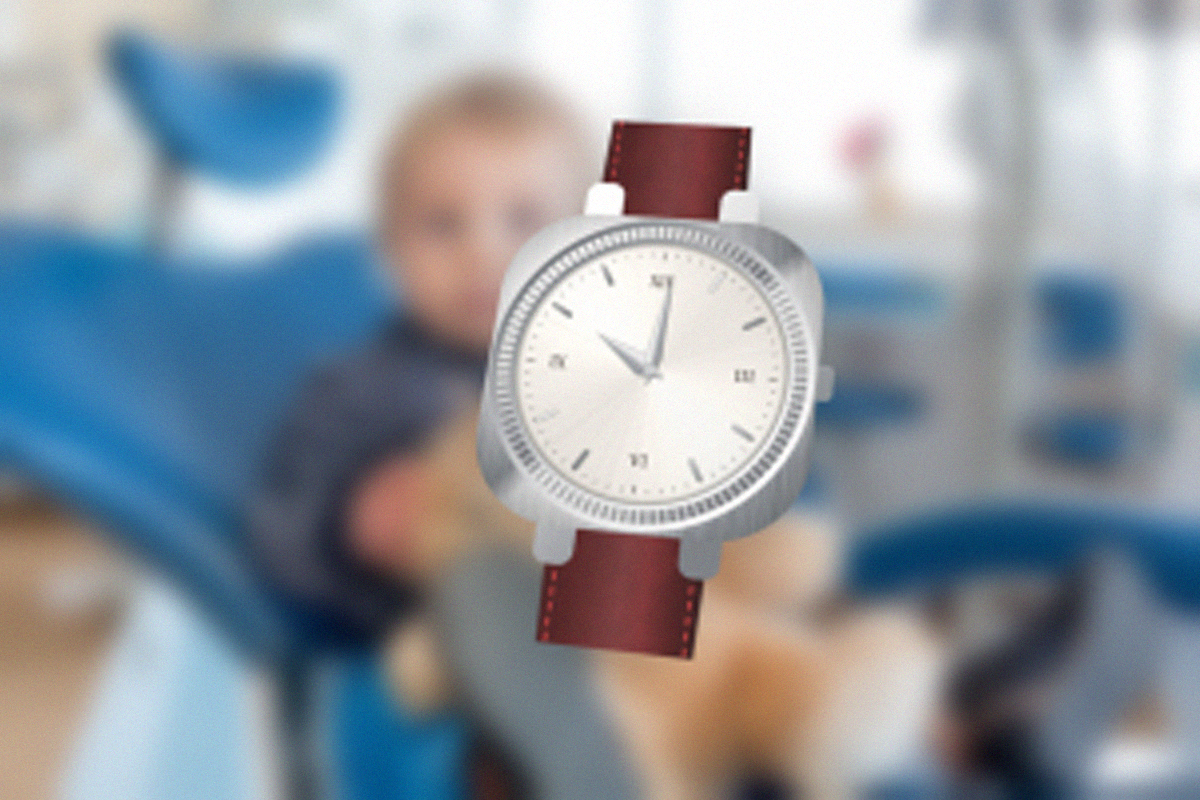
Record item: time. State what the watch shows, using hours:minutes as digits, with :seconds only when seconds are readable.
10:01
